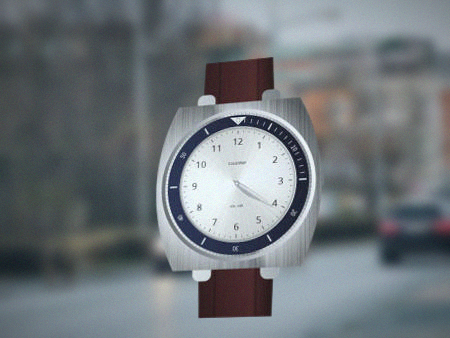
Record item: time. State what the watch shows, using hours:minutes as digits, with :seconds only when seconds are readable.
4:21
